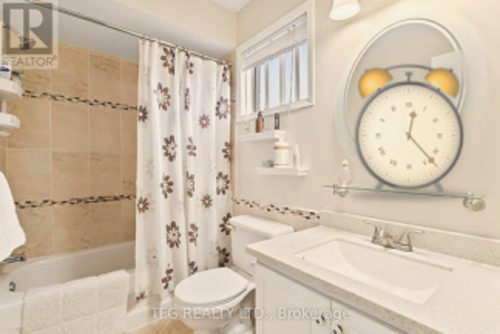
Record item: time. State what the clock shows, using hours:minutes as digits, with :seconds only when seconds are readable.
12:23
